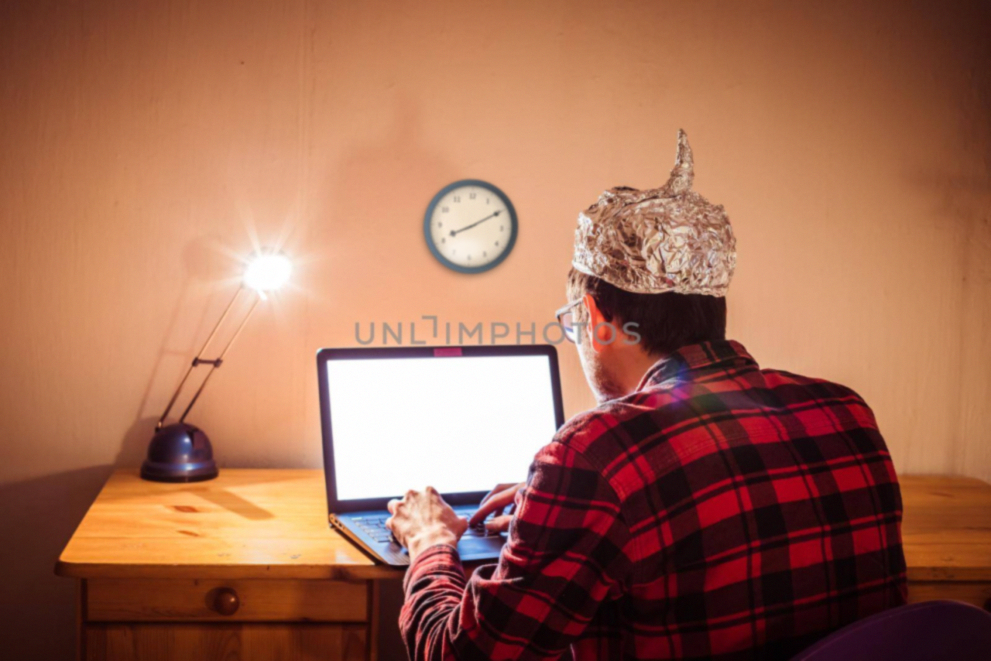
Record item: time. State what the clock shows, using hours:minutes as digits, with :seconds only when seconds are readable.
8:10
